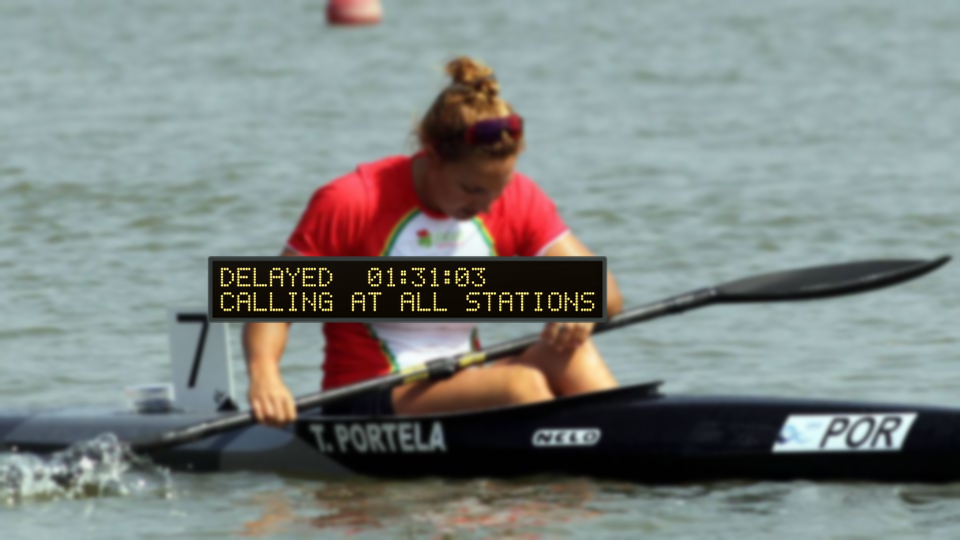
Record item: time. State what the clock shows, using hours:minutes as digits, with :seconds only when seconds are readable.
1:31:03
